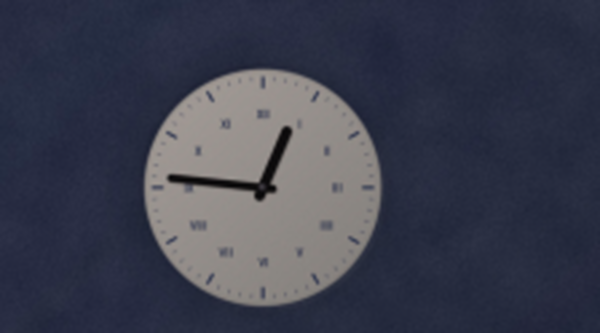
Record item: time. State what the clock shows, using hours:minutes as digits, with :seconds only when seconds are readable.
12:46
